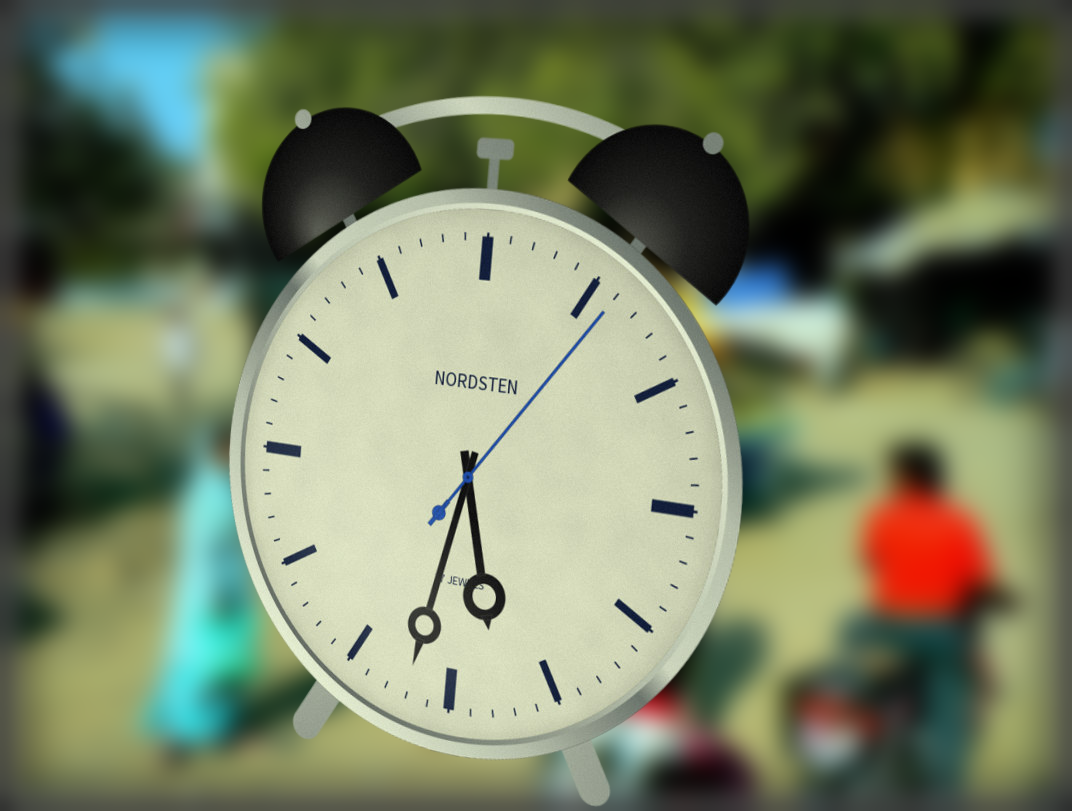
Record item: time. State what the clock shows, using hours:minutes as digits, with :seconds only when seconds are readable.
5:32:06
